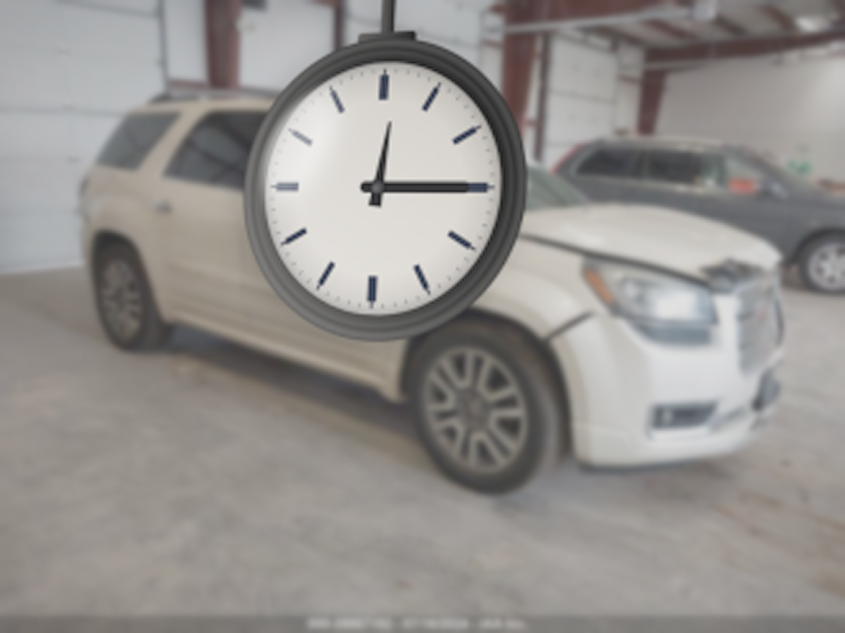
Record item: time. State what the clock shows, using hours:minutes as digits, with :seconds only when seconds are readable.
12:15
